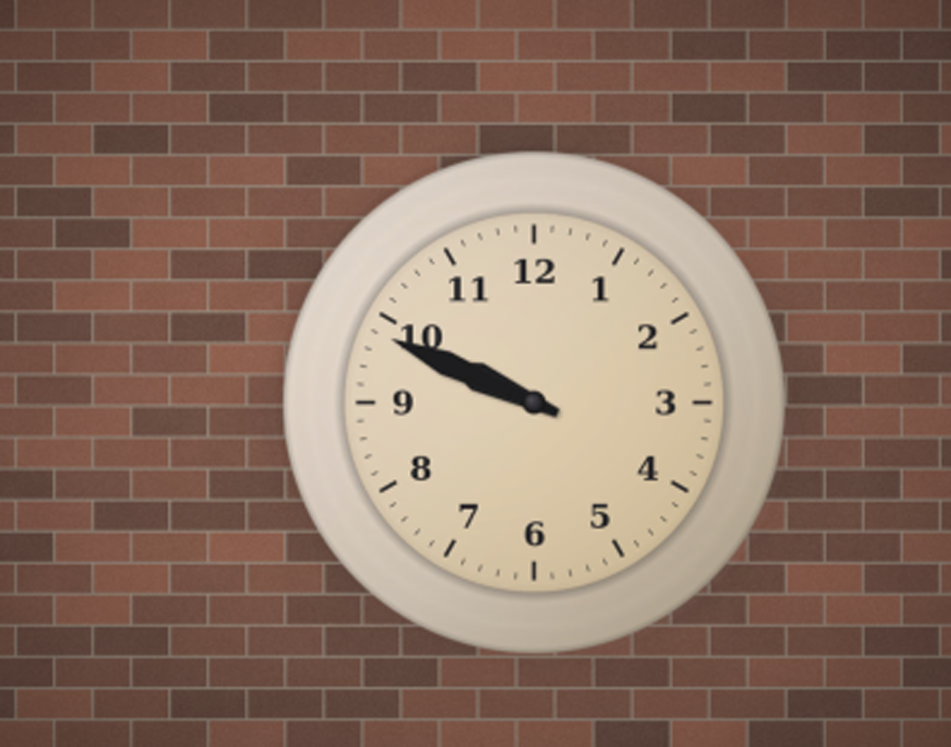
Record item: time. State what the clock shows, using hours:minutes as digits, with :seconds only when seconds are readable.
9:49
